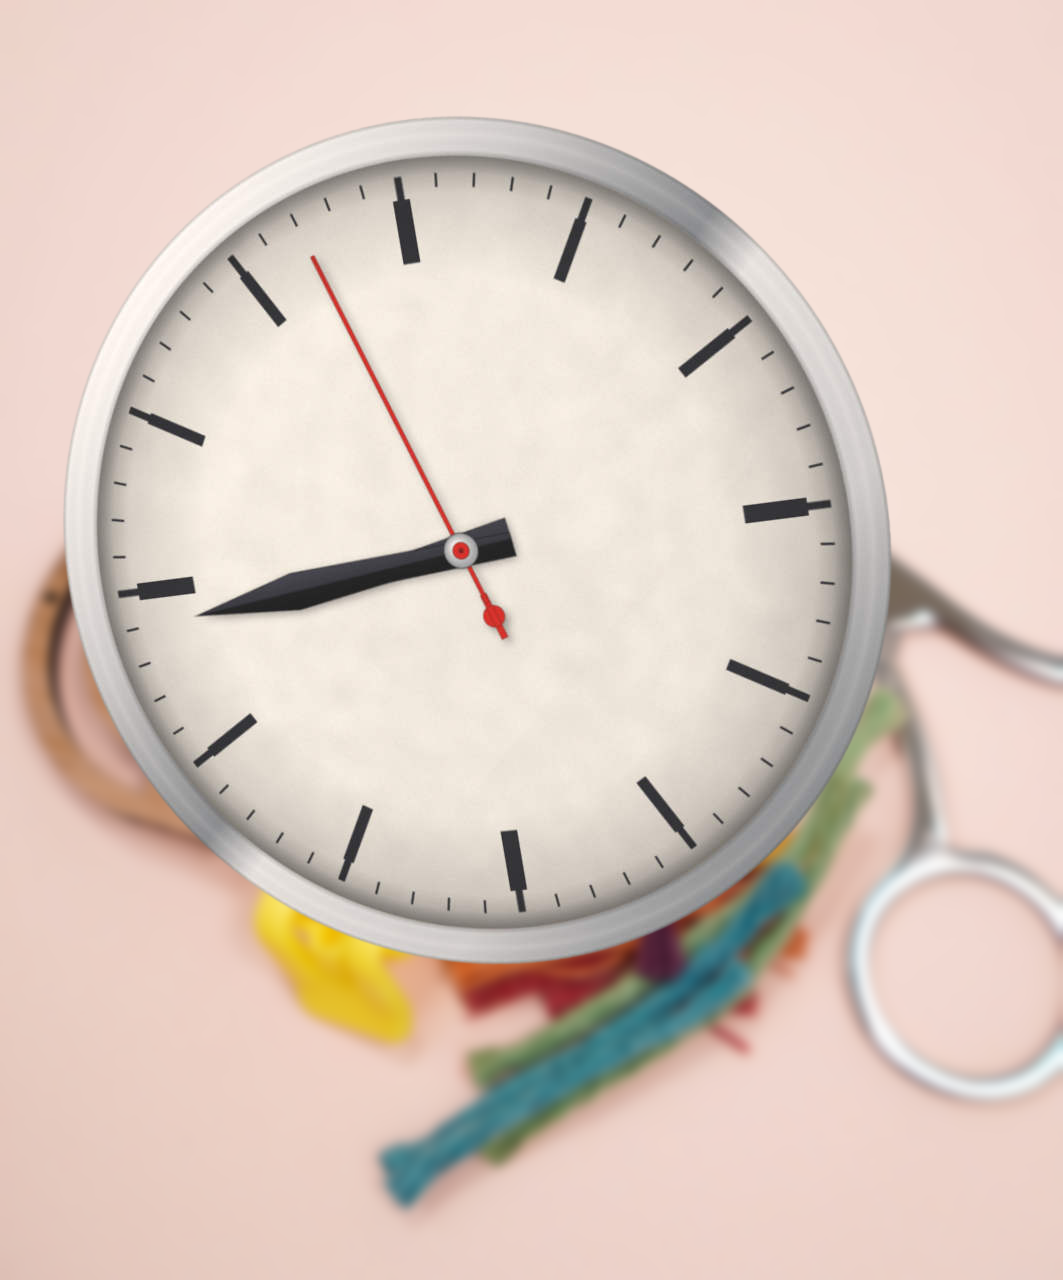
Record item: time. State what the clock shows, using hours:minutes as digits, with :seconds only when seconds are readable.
8:43:57
